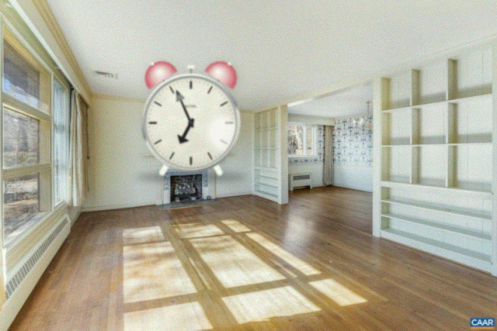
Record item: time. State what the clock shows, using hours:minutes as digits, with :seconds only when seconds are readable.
6:56
